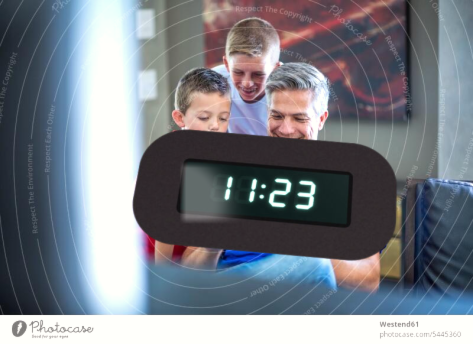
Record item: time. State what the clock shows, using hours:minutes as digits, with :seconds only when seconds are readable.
11:23
